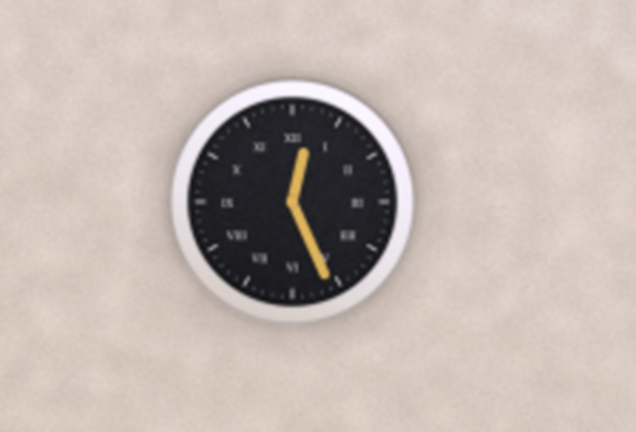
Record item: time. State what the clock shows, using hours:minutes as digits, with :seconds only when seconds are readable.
12:26
